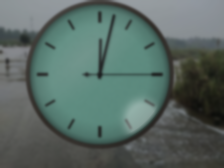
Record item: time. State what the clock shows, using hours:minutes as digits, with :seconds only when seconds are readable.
12:02:15
